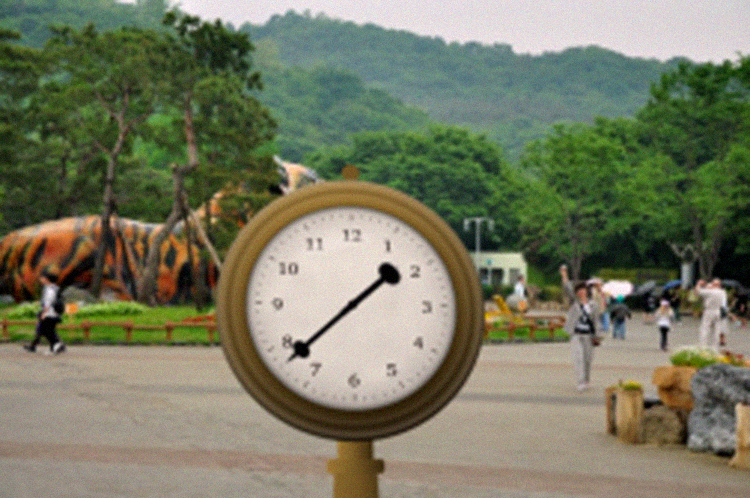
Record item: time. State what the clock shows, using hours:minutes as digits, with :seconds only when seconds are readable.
1:38
